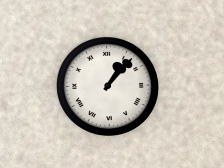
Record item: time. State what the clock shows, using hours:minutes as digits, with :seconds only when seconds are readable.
1:07
